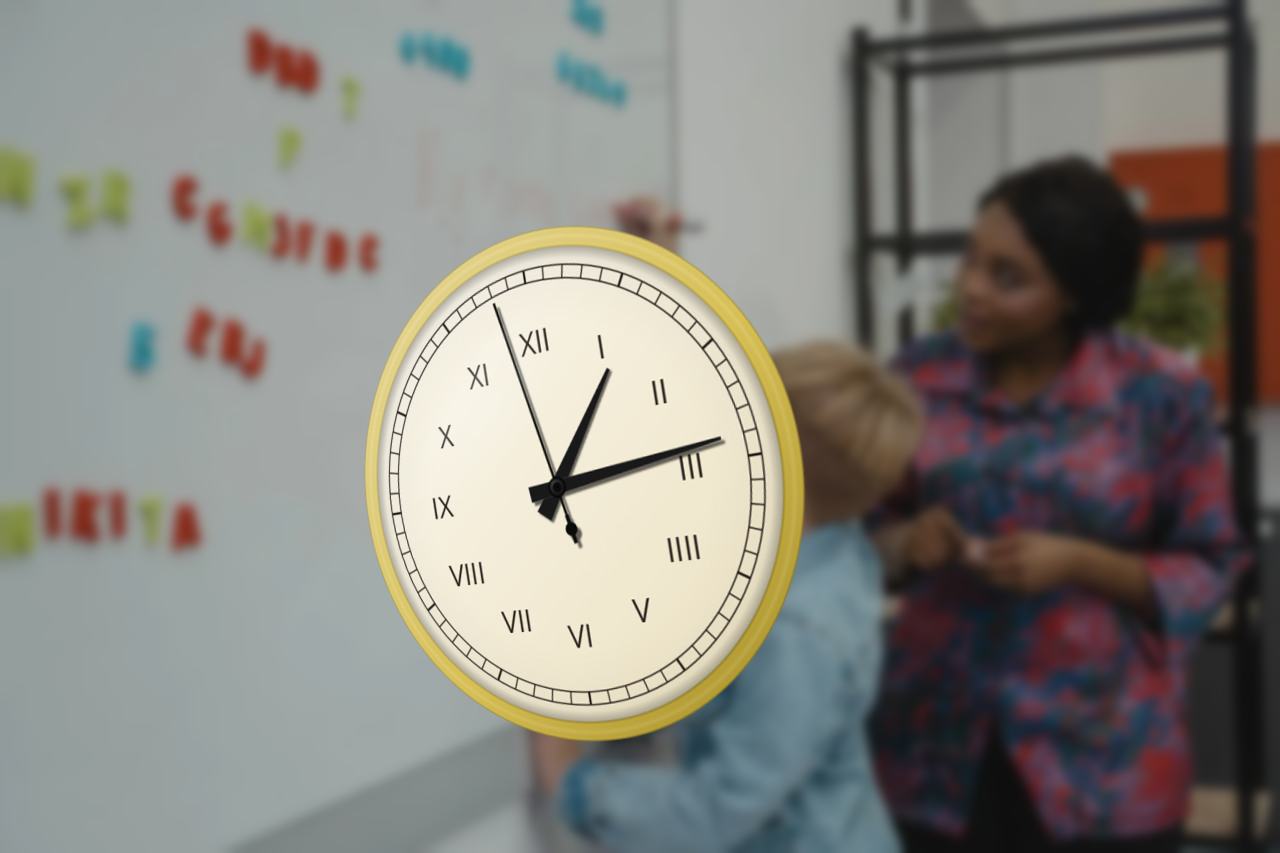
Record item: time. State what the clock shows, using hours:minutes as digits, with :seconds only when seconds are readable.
1:13:58
